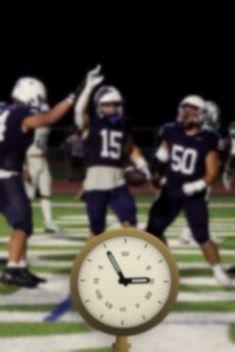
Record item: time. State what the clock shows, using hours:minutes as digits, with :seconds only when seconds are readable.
2:55
